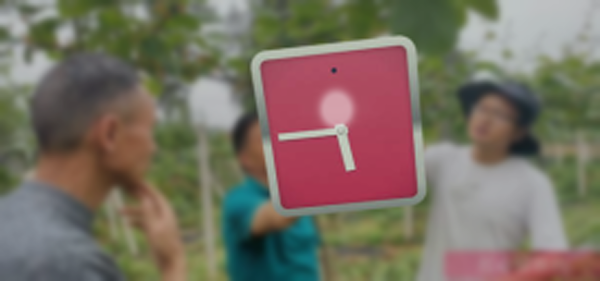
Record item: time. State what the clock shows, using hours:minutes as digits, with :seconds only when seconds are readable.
5:45
